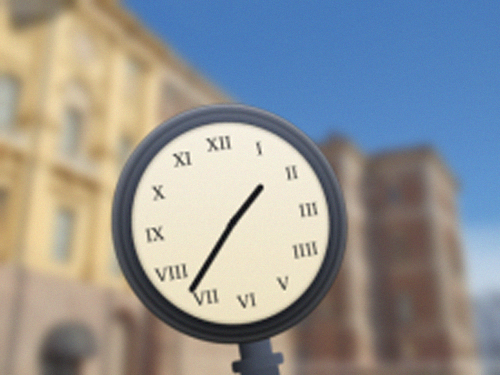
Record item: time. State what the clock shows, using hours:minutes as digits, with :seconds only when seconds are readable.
1:37
